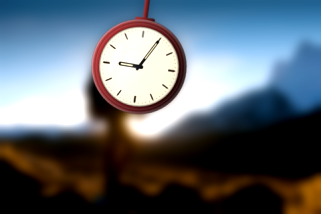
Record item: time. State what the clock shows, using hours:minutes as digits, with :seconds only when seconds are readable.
9:05
